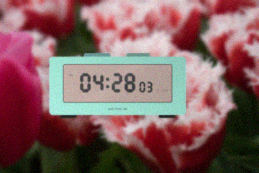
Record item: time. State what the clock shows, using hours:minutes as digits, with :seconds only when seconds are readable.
4:28:03
